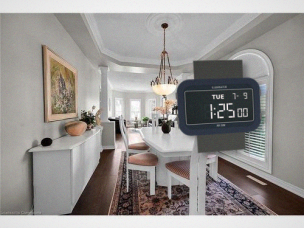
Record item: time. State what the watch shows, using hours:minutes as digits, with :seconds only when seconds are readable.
1:25:00
